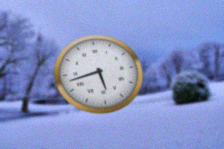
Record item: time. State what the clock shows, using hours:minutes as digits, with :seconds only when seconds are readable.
5:43
